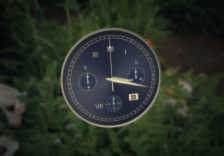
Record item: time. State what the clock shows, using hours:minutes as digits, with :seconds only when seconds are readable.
3:18
